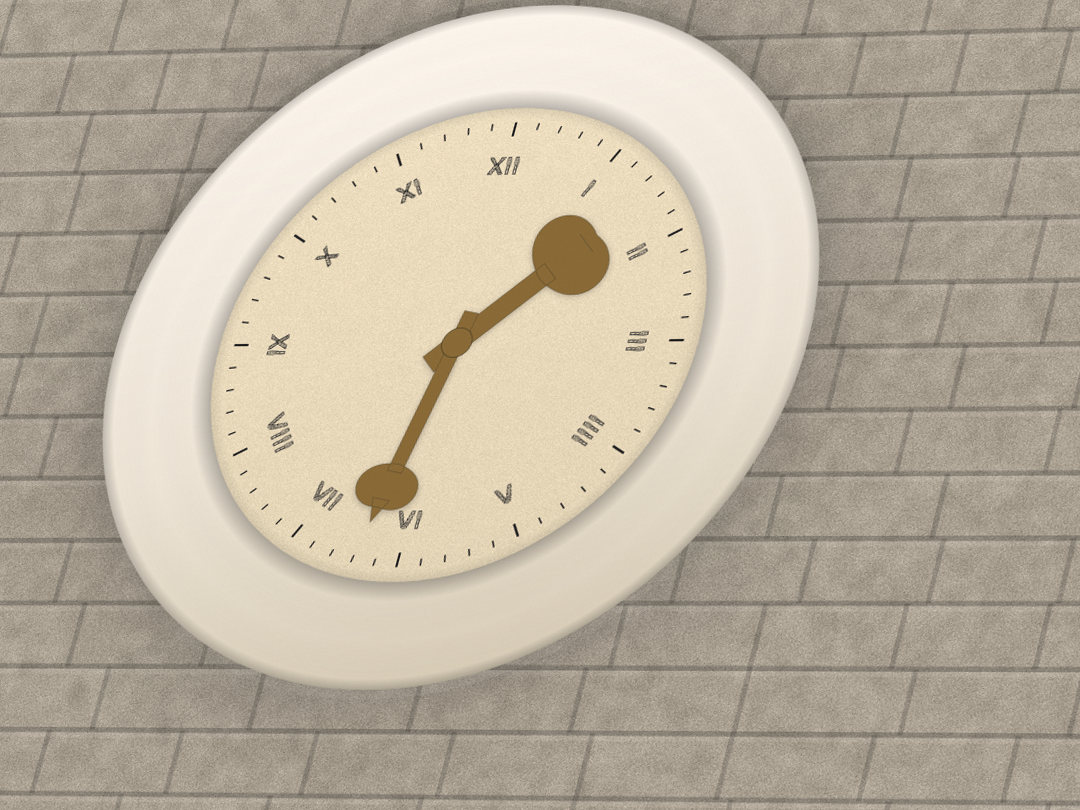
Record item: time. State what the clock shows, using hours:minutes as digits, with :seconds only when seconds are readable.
1:32
